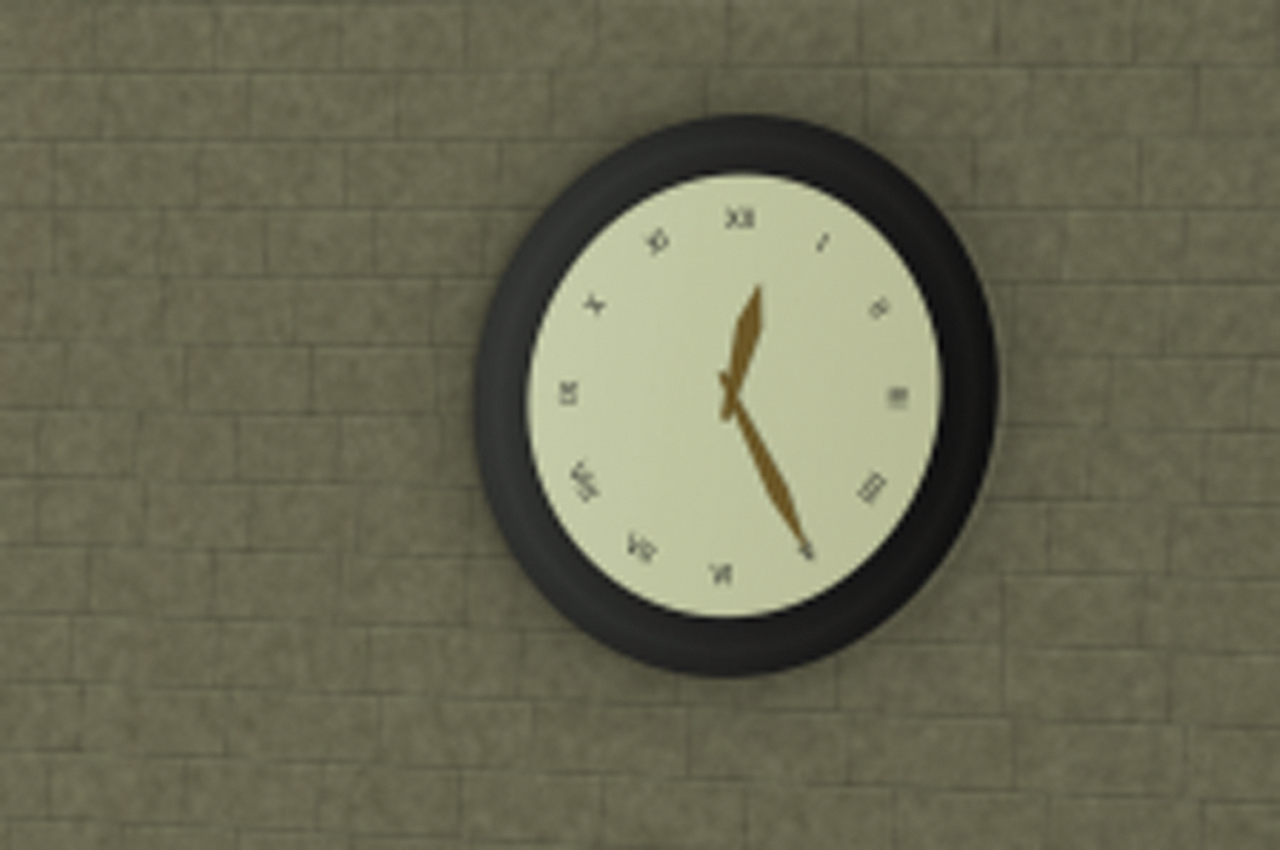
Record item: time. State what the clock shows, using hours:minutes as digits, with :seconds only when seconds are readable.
12:25
